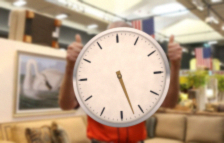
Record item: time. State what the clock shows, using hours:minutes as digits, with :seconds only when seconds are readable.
5:27
